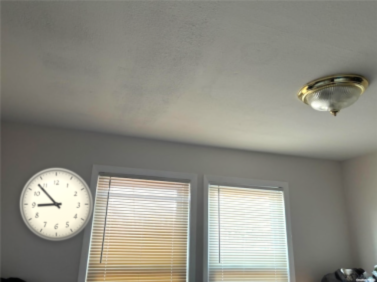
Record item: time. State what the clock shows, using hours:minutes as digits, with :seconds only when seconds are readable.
8:53
